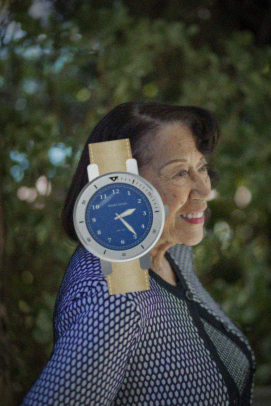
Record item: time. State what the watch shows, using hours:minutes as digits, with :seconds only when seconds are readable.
2:24
